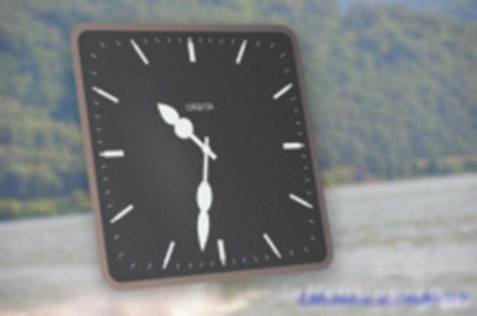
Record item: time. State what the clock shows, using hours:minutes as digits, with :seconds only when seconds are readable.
10:32
